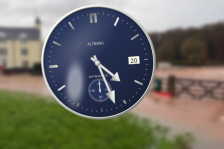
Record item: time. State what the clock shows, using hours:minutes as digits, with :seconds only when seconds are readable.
4:27
